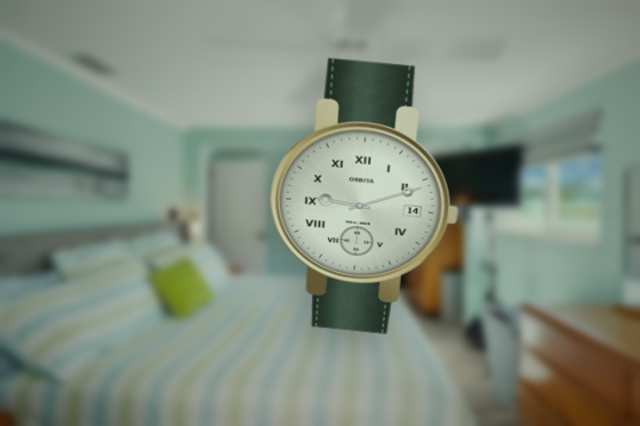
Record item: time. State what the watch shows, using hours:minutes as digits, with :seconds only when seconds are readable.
9:11
